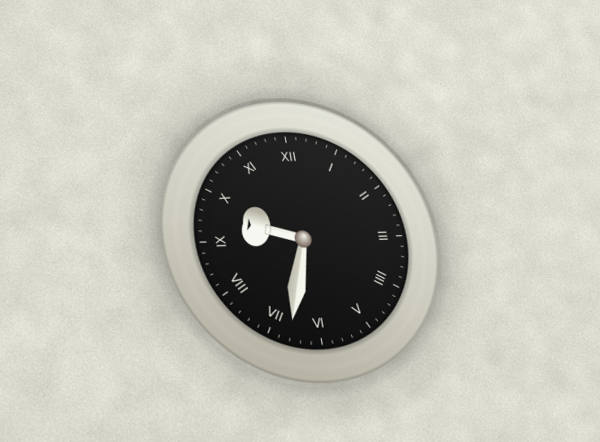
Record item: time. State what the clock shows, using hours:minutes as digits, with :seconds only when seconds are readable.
9:33
